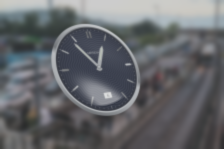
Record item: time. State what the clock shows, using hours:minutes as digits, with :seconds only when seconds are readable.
12:54
